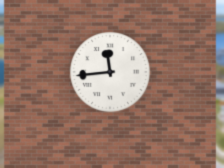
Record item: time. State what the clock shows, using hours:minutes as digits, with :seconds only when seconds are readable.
11:44
